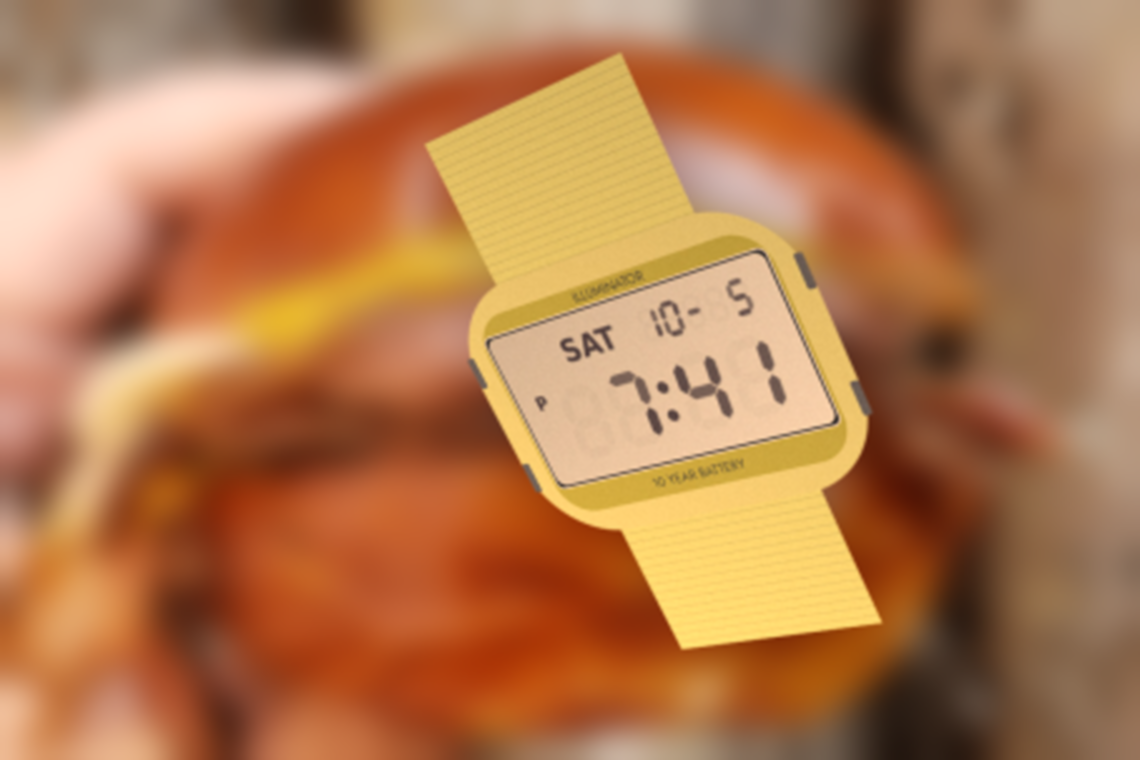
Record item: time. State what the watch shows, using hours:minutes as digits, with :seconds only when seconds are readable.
7:41
